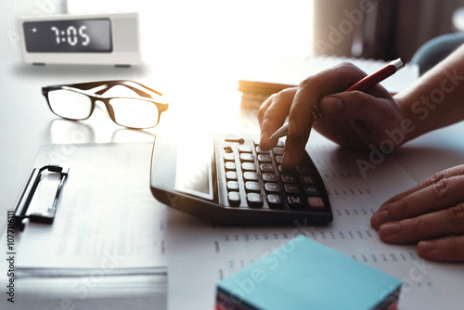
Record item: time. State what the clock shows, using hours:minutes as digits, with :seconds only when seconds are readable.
7:05
